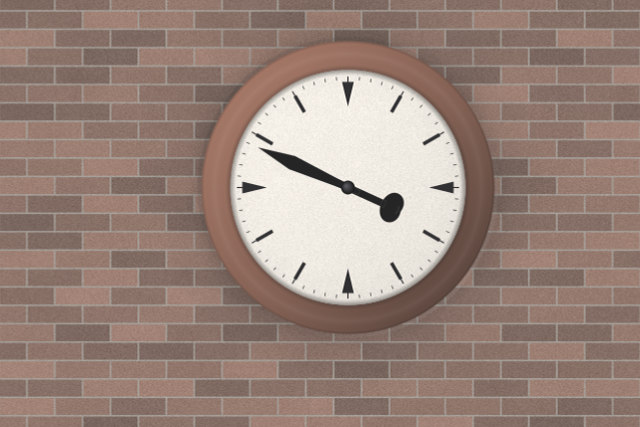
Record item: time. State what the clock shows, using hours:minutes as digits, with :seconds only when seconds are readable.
3:49
